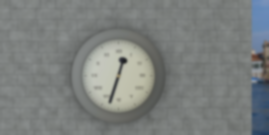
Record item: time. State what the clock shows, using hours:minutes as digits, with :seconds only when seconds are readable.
12:33
